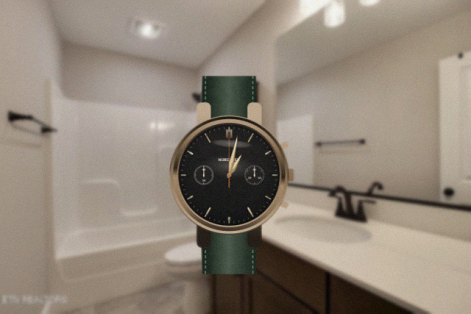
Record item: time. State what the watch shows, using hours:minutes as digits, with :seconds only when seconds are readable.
1:02
